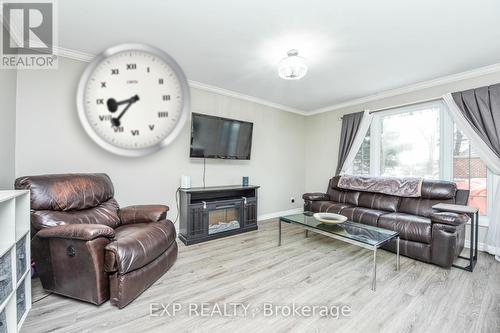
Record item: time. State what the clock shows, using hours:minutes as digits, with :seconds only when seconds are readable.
8:37
